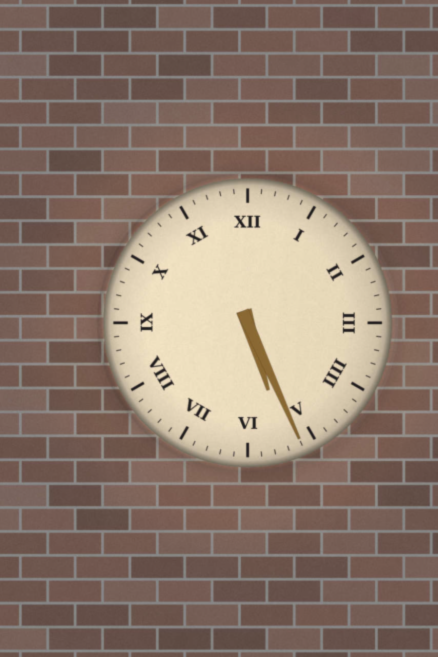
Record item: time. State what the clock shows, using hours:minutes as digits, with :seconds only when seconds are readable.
5:26
